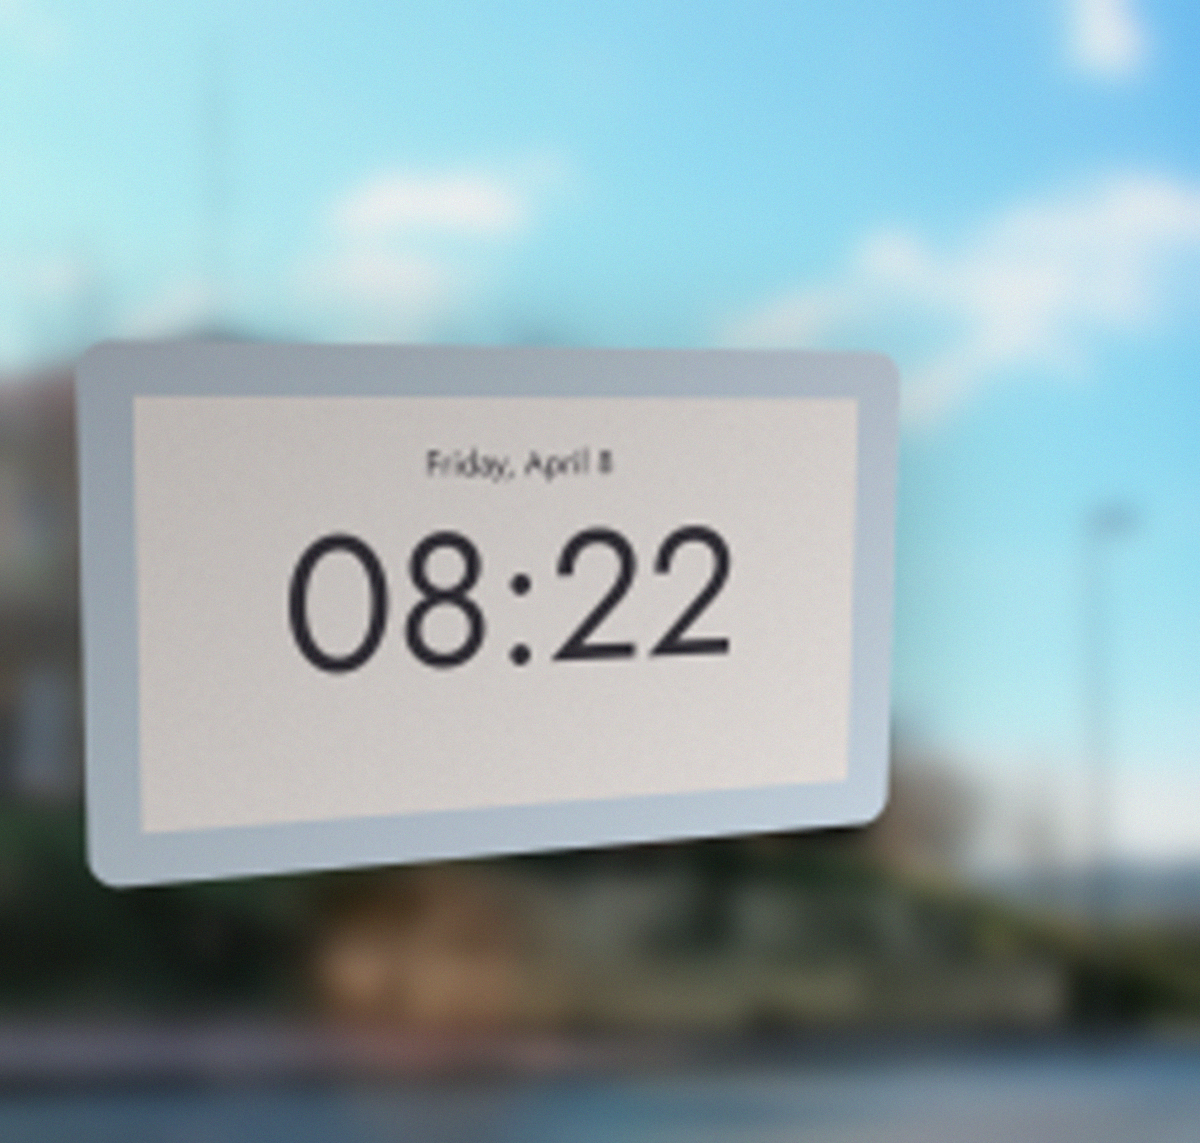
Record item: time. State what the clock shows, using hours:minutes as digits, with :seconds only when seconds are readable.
8:22
